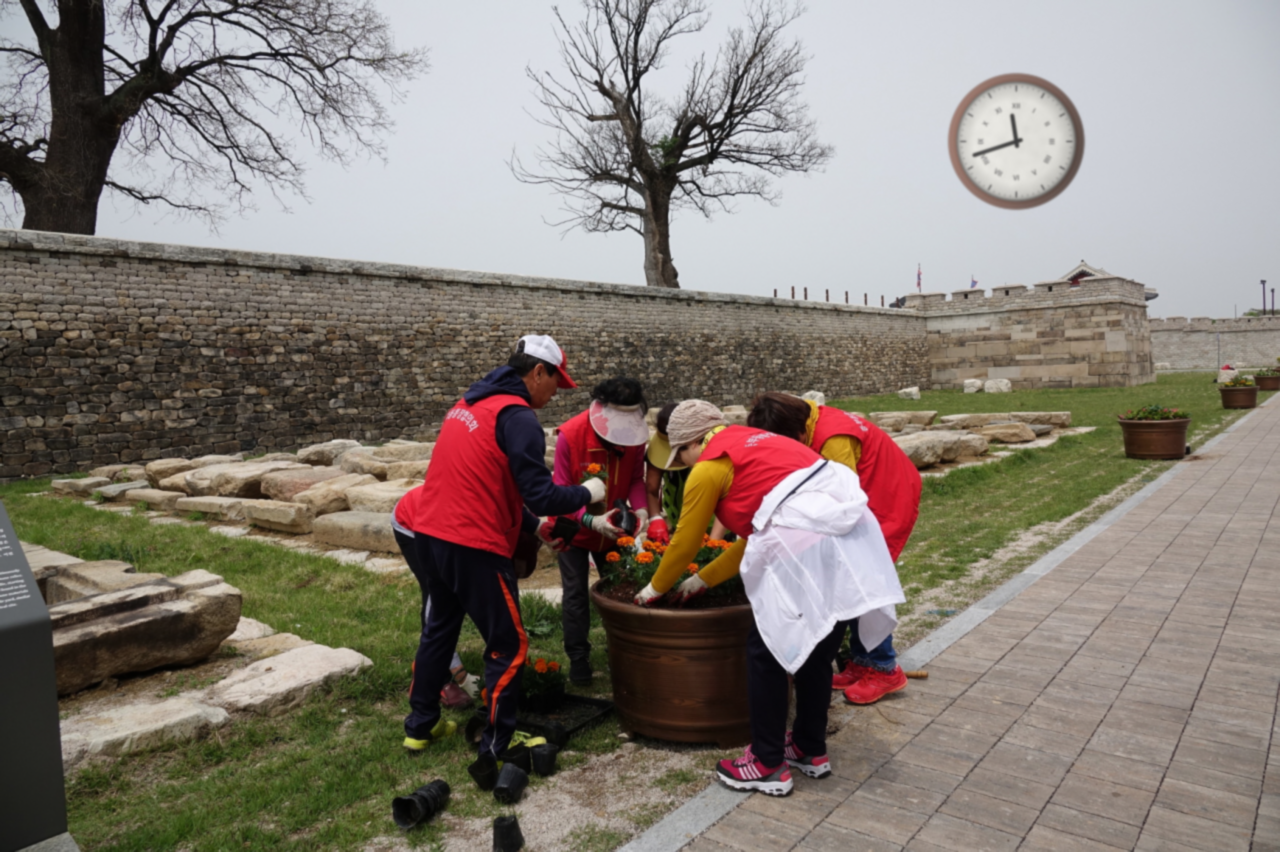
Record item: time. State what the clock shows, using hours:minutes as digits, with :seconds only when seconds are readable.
11:42
